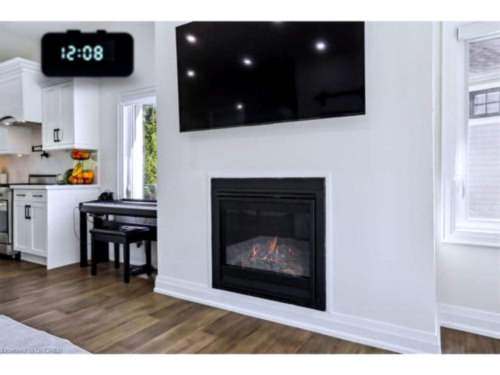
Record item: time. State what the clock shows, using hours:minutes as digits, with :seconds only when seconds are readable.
12:08
